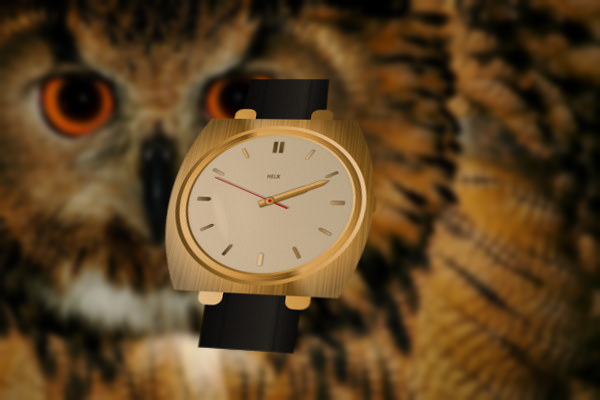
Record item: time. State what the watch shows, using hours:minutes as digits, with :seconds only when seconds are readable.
2:10:49
